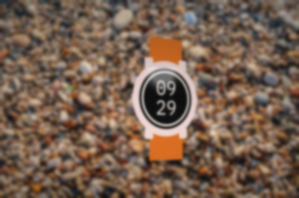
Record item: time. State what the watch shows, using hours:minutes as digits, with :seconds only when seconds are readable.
9:29
